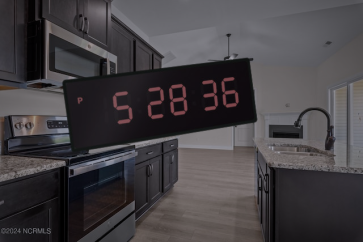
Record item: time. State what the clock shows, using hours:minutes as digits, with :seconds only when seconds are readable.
5:28:36
